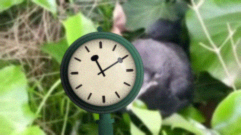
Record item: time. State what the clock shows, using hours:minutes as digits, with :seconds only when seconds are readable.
11:10
